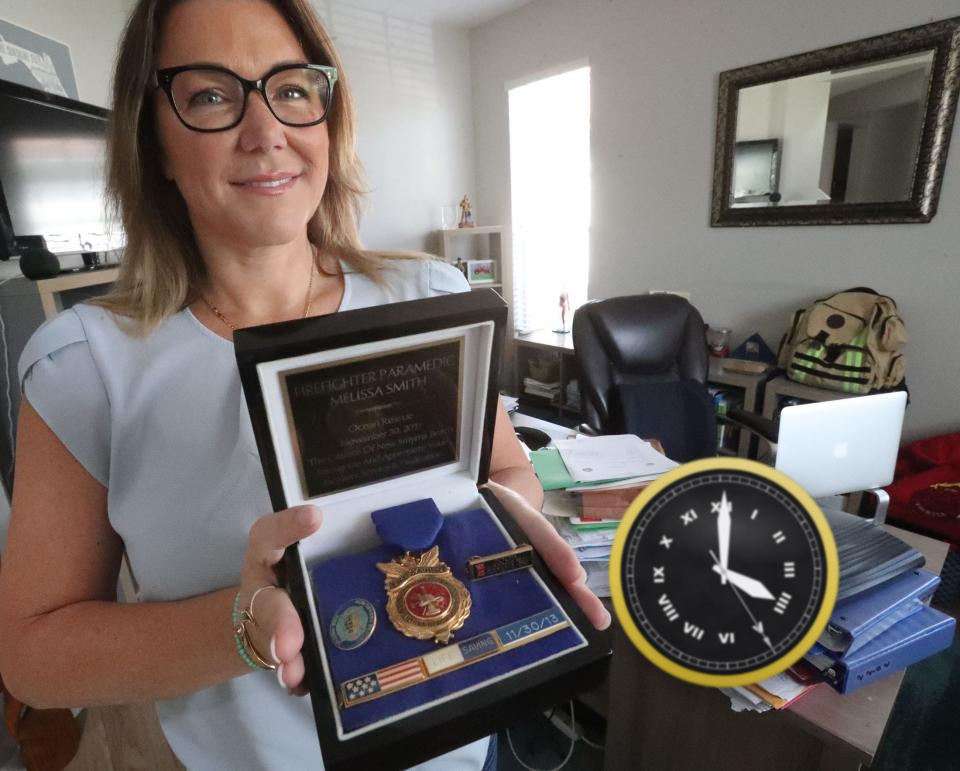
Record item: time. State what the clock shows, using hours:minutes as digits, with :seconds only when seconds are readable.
4:00:25
